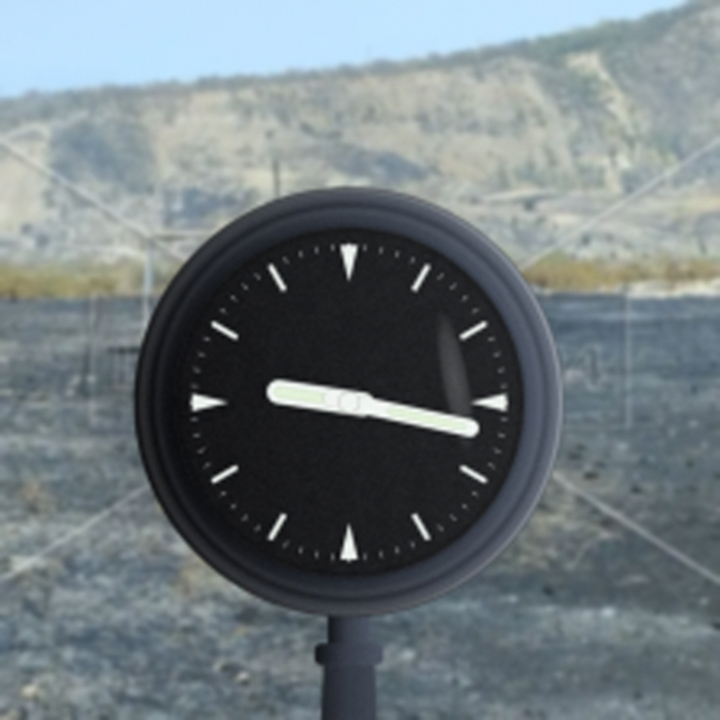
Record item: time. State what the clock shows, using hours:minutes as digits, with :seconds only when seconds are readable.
9:17
